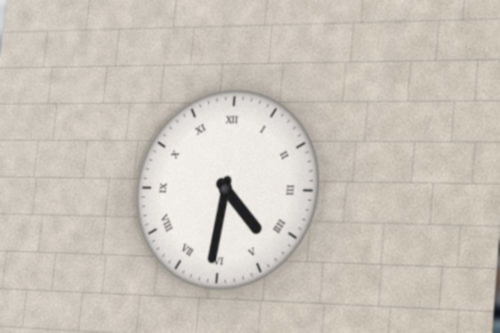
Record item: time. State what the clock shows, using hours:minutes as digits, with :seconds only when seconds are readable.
4:31
